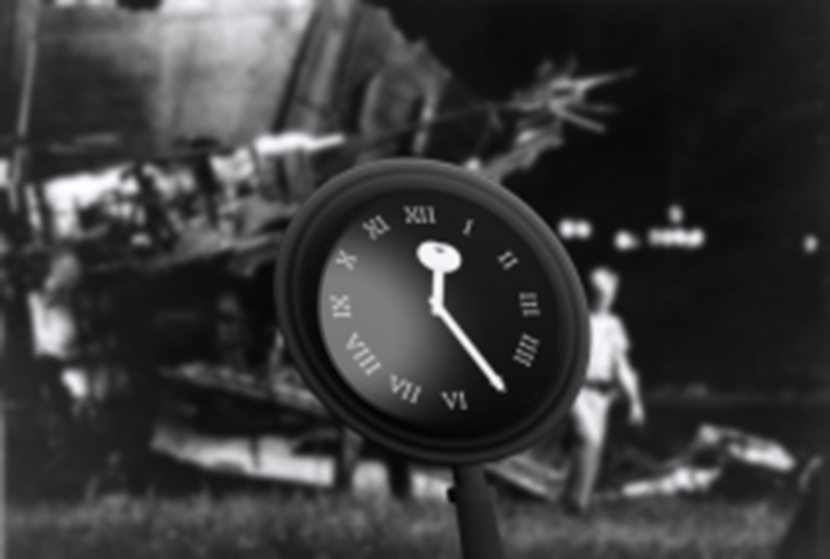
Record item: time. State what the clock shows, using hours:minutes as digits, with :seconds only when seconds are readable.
12:25
